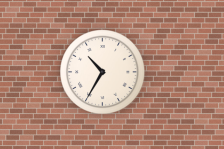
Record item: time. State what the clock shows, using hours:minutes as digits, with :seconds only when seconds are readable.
10:35
